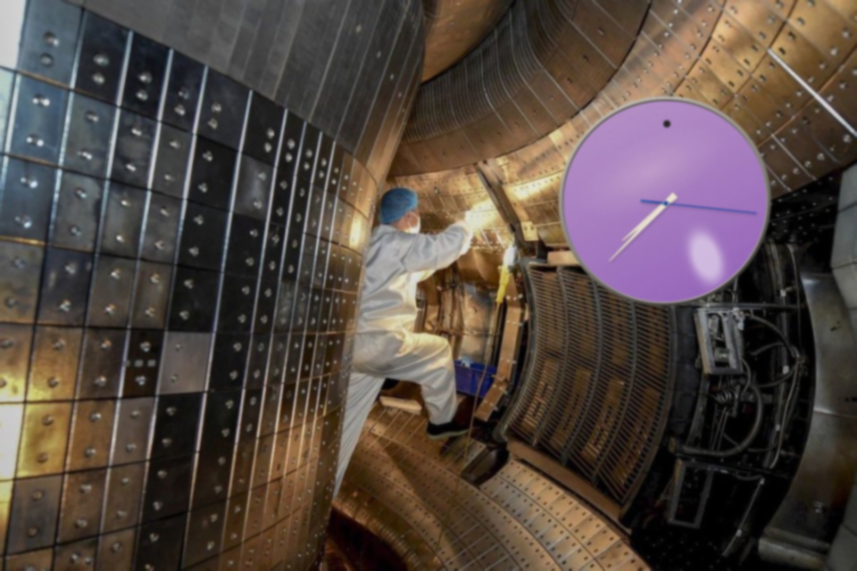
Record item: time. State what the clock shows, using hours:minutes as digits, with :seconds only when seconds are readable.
7:37:16
